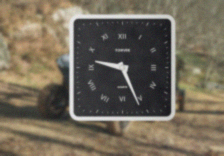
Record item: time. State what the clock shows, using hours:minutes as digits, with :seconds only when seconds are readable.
9:26
